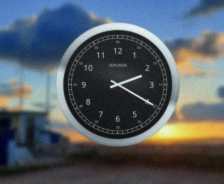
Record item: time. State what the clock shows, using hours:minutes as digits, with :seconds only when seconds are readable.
2:20
